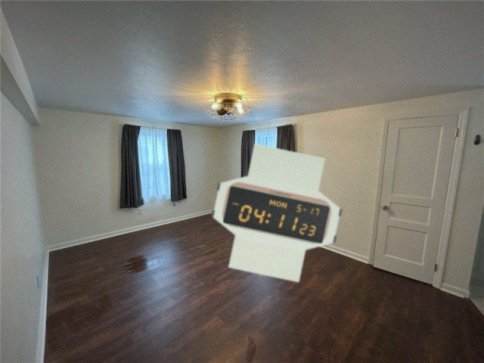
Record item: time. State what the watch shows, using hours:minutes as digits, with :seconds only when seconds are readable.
4:11:23
